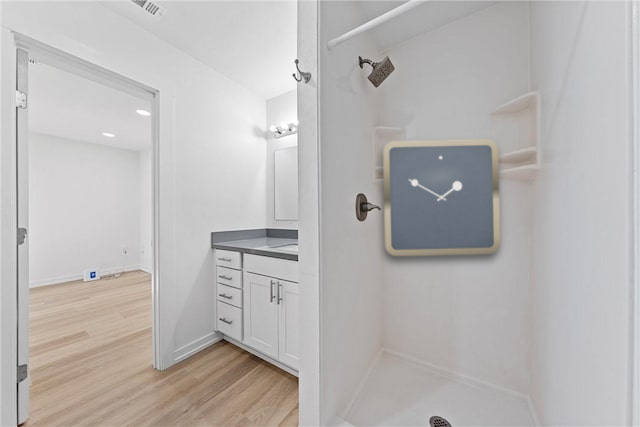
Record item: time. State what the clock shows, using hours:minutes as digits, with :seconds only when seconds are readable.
1:50
